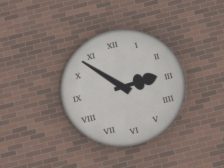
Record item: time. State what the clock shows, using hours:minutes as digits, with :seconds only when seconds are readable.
2:53
